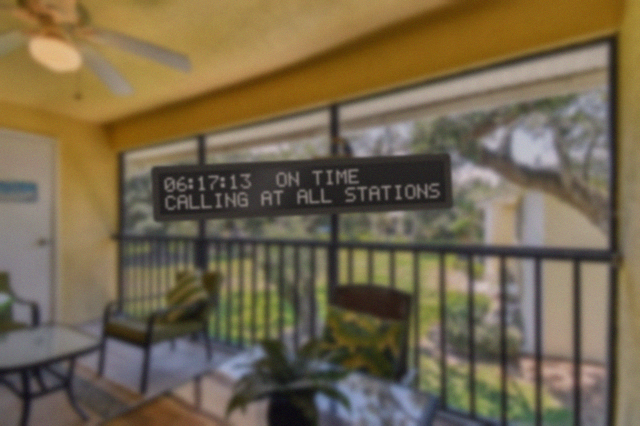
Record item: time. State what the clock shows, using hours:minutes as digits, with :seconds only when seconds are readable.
6:17:13
